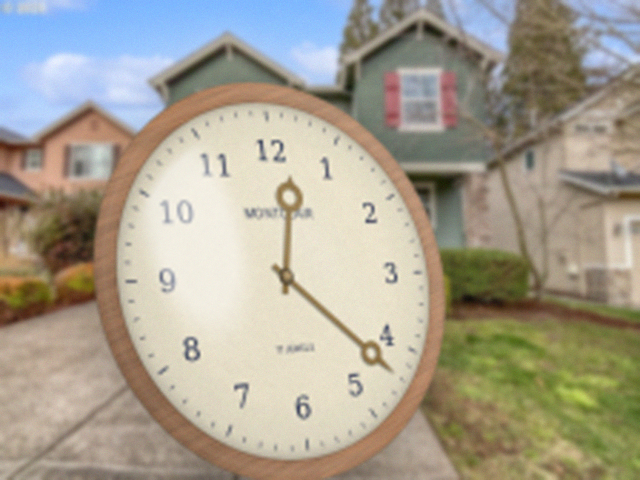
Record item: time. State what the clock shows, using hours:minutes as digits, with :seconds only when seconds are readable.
12:22
